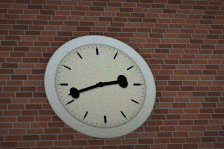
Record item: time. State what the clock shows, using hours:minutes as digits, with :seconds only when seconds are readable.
2:42
